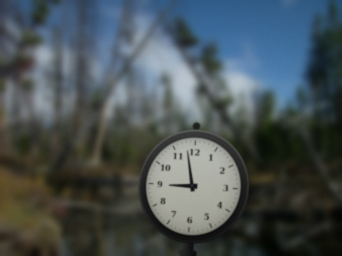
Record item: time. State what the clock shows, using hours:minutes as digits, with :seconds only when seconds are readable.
8:58
